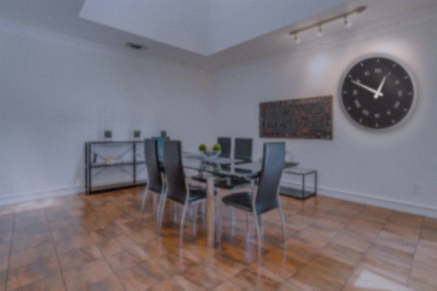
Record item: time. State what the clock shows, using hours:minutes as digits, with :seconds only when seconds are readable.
12:49
